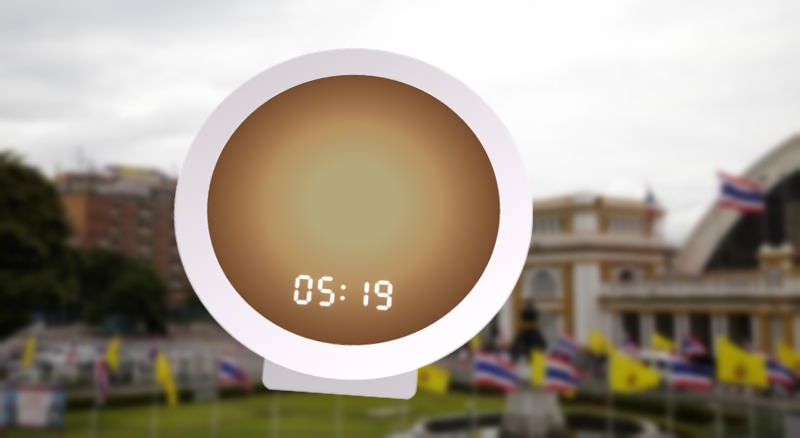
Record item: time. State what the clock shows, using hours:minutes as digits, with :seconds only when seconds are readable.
5:19
